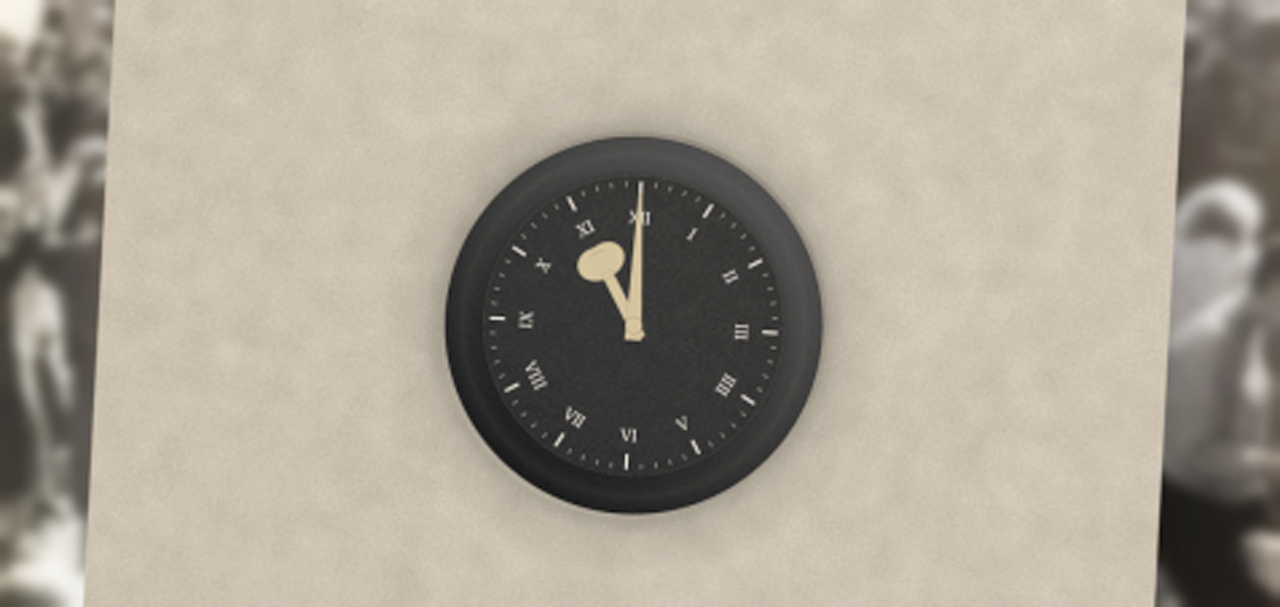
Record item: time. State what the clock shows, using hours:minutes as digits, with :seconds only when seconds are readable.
11:00
